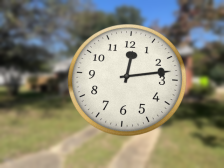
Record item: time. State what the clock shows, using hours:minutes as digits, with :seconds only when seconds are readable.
12:13
